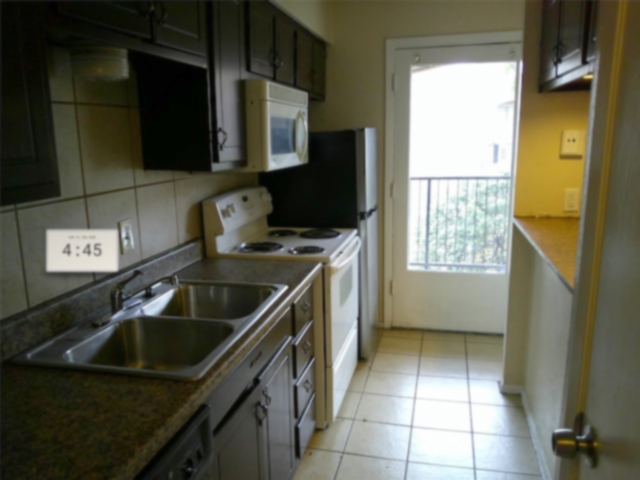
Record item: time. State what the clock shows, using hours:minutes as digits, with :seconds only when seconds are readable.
4:45
